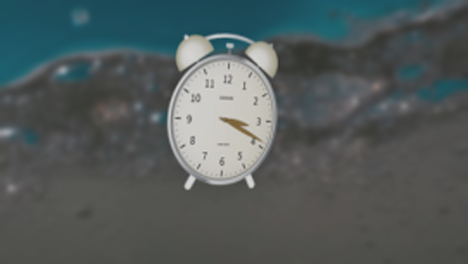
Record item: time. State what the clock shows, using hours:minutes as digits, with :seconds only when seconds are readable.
3:19
